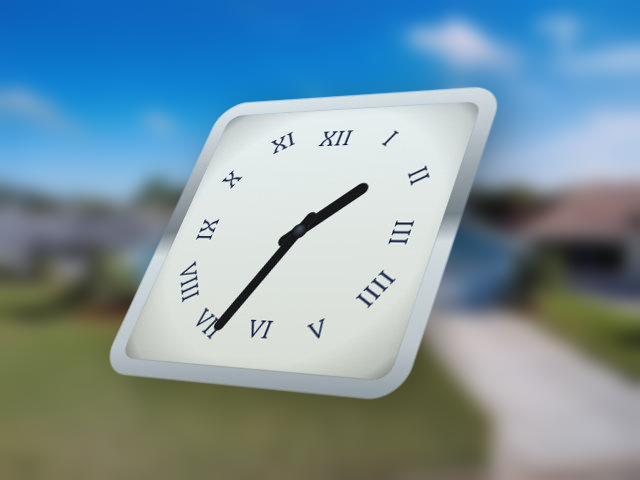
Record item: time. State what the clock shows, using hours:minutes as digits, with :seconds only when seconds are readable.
1:34
